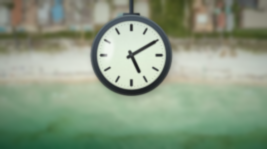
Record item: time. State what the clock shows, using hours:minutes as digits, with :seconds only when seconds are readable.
5:10
